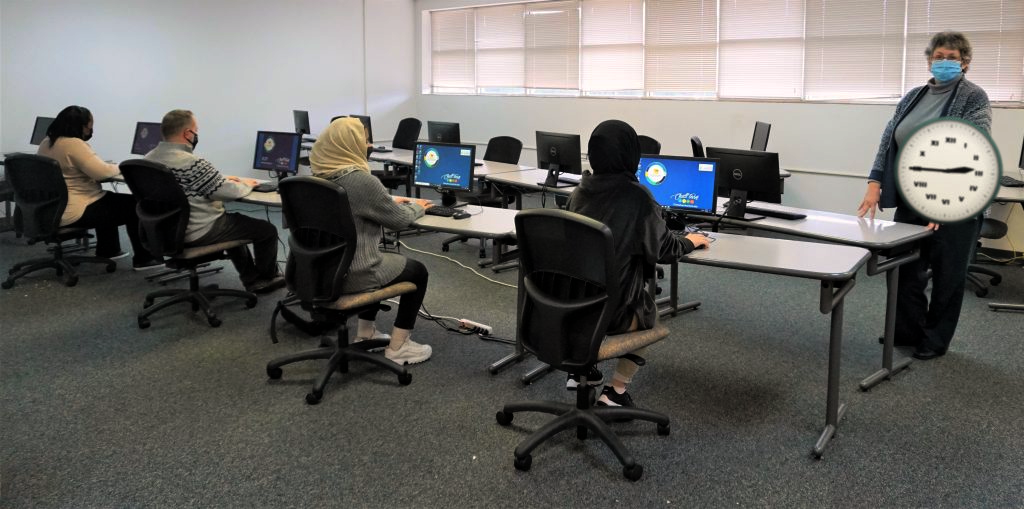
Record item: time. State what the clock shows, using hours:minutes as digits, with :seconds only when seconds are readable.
2:45
